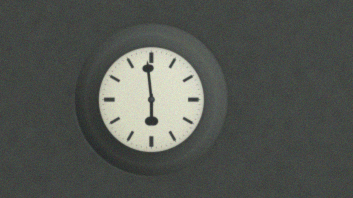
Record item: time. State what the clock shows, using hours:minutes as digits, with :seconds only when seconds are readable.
5:59
